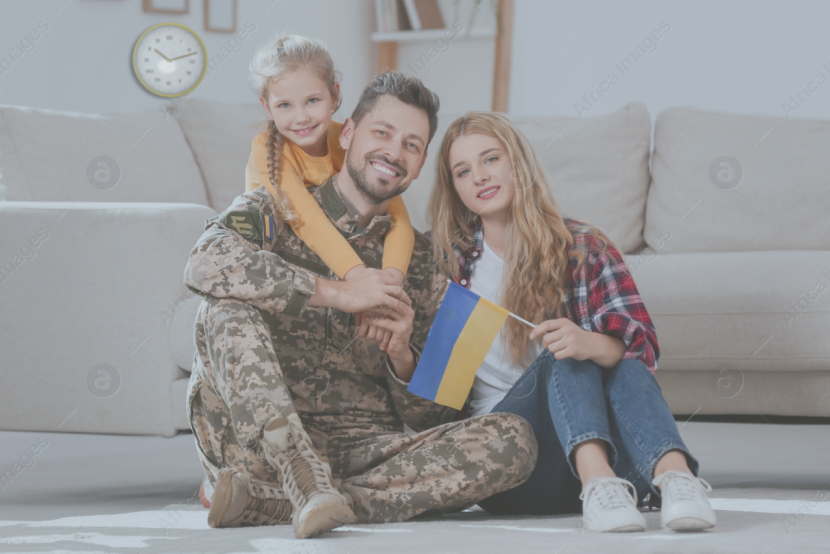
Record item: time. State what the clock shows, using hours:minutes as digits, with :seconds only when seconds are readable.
10:12
